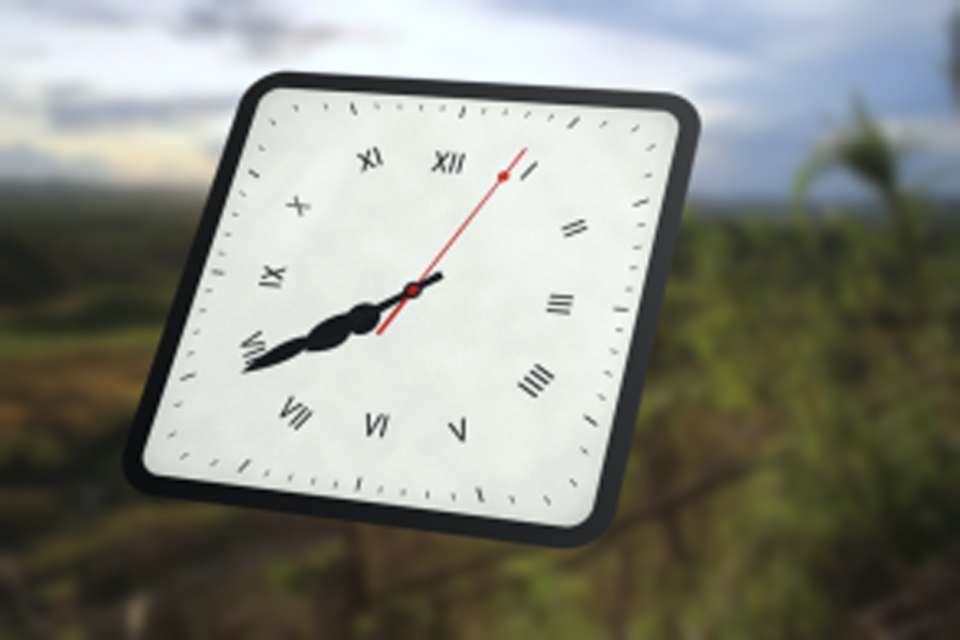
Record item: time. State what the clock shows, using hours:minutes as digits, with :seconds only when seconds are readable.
7:39:04
